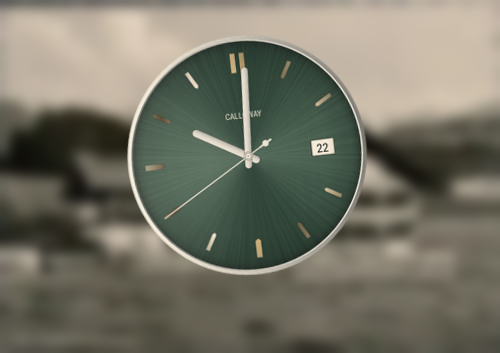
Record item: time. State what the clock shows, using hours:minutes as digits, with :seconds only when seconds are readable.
10:00:40
